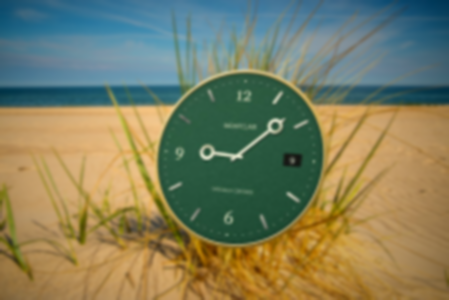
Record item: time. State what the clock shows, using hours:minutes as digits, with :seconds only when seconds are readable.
9:08
